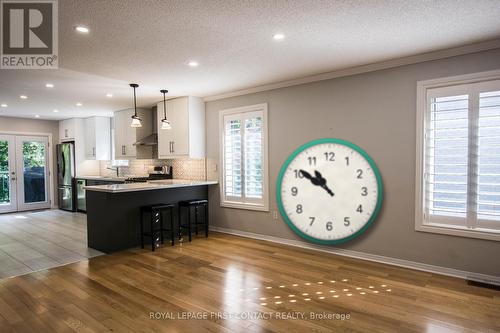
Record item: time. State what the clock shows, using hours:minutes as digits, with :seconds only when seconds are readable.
10:51
